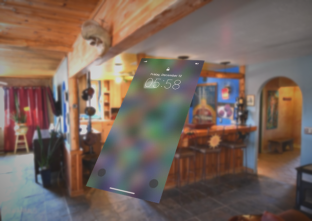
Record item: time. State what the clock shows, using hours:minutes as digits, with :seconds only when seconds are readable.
5:58
